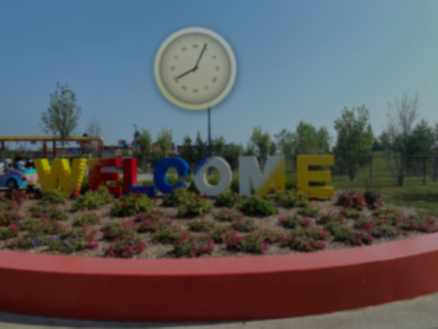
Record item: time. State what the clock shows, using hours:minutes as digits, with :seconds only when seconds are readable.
8:04
